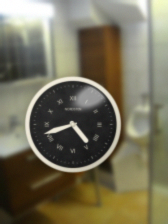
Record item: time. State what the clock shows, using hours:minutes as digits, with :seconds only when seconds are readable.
4:42
